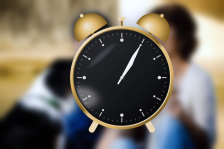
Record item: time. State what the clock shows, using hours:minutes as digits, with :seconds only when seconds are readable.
1:05
